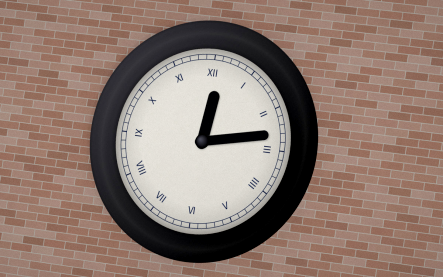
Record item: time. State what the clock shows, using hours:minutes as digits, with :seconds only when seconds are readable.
12:13
